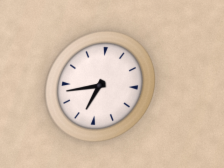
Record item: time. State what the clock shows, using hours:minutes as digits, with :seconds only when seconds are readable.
6:43
